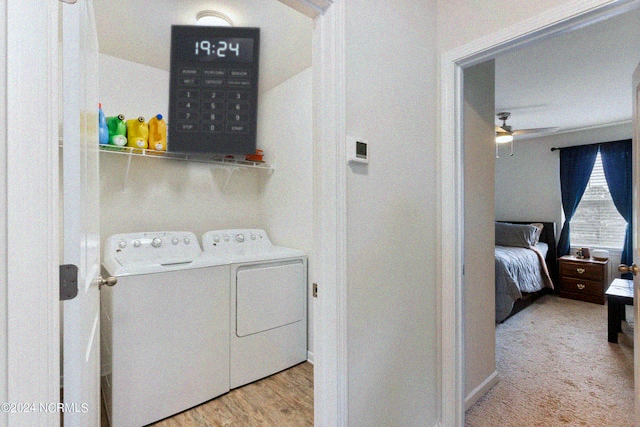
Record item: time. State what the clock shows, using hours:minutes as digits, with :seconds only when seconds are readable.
19:24
